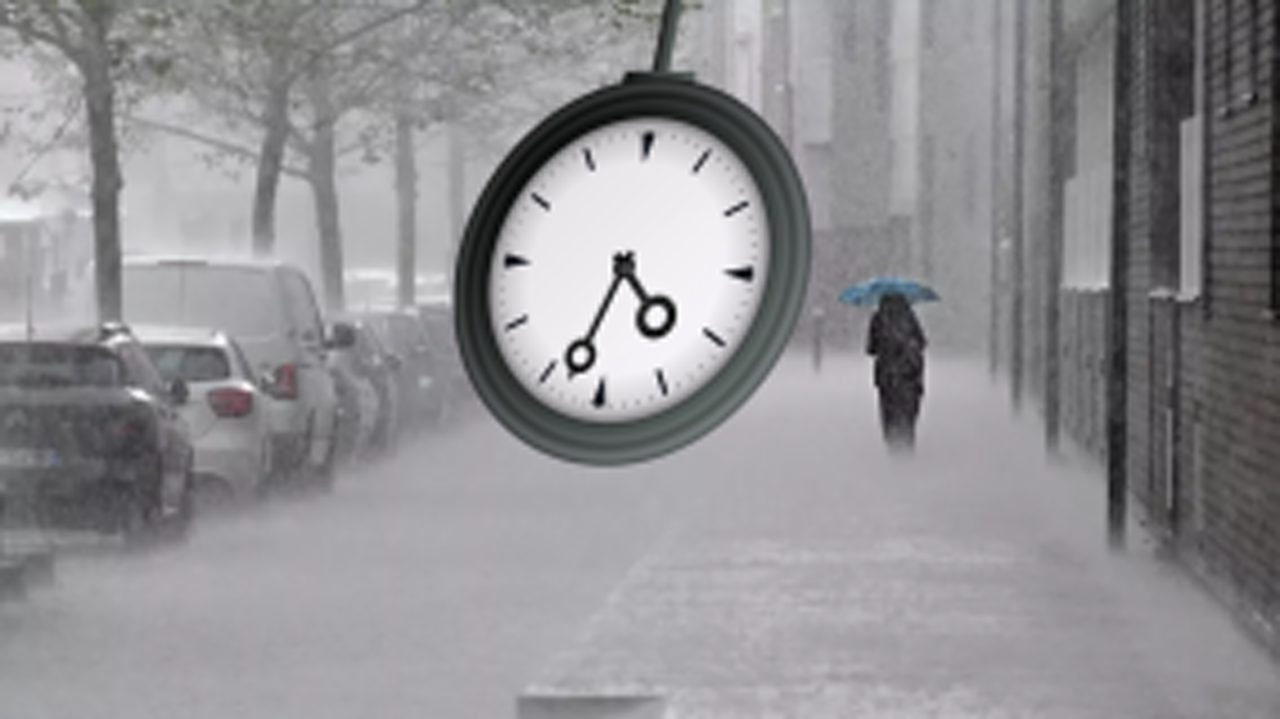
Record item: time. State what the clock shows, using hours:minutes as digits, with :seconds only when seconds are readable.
4:33
